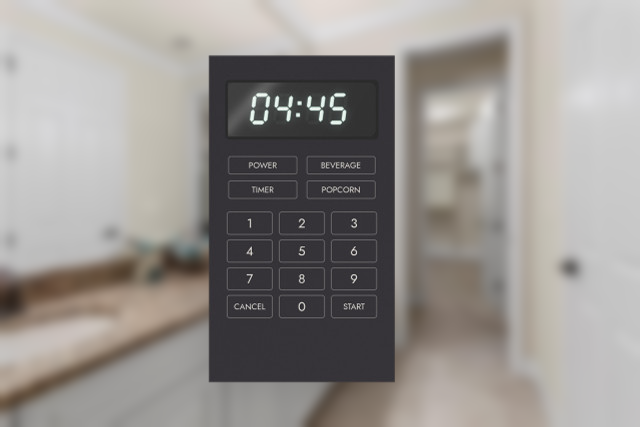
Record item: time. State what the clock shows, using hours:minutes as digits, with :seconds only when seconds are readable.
4:45
